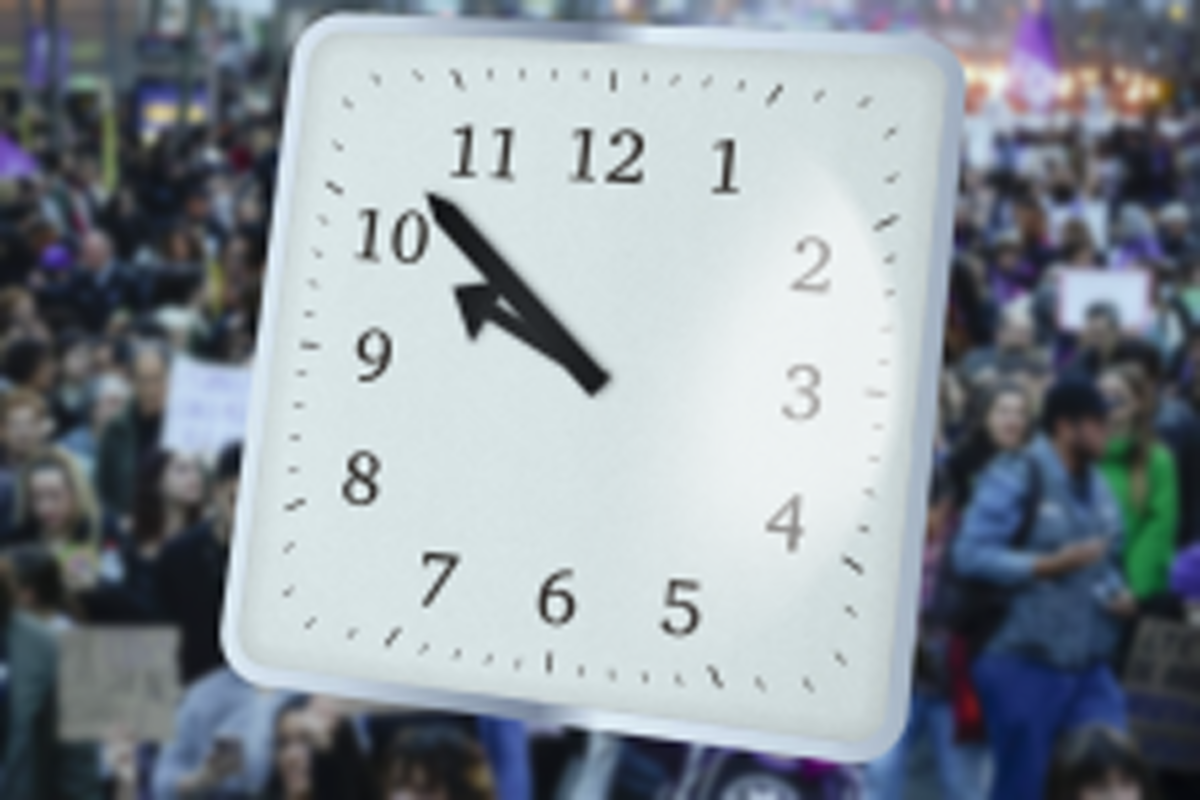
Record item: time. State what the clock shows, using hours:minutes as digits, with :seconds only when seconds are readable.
9:52
